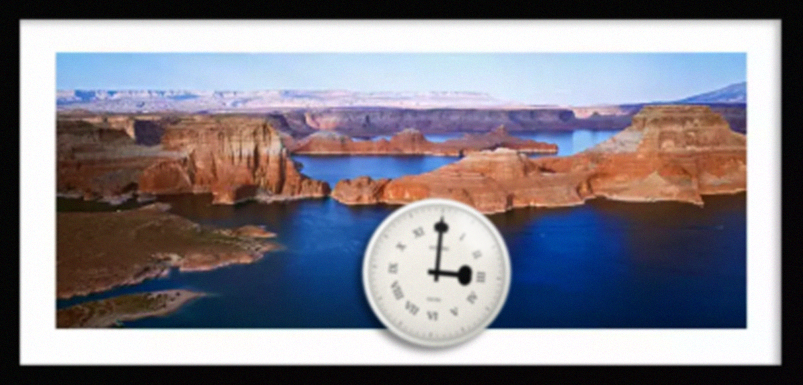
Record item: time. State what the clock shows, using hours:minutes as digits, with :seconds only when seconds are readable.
3:00
